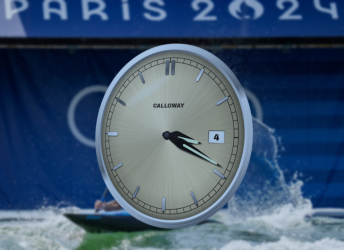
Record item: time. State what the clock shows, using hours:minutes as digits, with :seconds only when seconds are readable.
3:19
